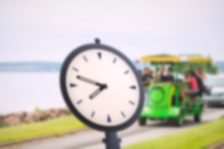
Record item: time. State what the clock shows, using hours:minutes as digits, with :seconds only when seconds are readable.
7:48
